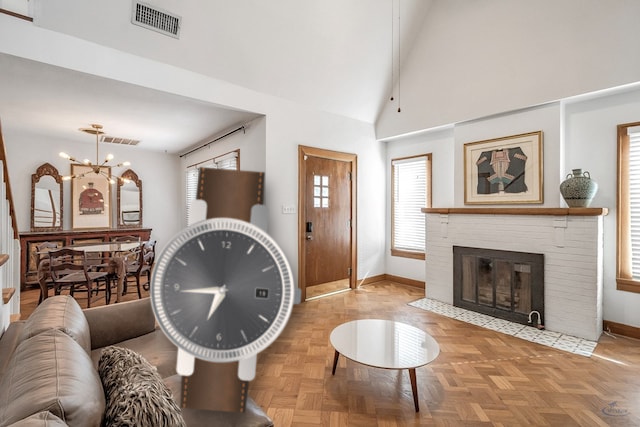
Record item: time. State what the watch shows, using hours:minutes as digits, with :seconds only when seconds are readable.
6:44
